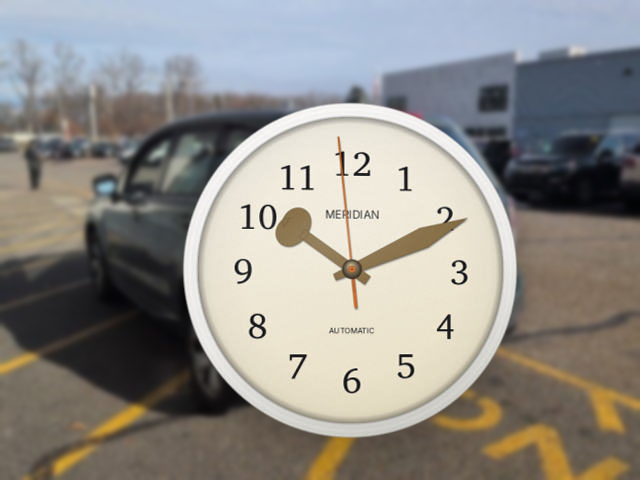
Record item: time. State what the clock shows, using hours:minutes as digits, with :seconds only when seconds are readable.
10:10:59
